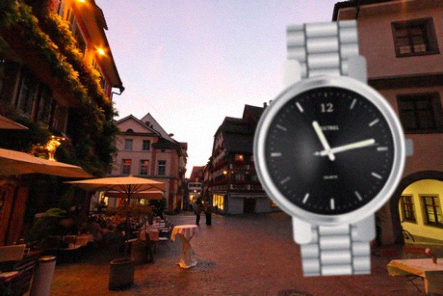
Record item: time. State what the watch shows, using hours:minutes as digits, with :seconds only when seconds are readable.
11:13:14
